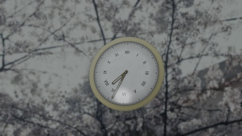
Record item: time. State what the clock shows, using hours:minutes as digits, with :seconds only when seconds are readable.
7:34
